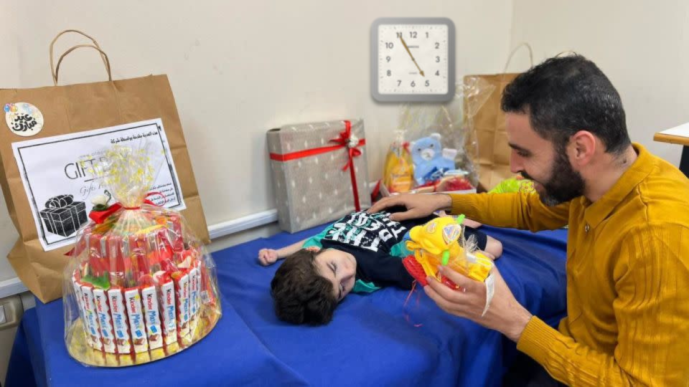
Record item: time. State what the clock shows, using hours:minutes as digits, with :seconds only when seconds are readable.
4:55
